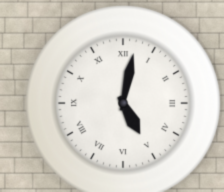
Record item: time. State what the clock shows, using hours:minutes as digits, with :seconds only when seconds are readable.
5:02
